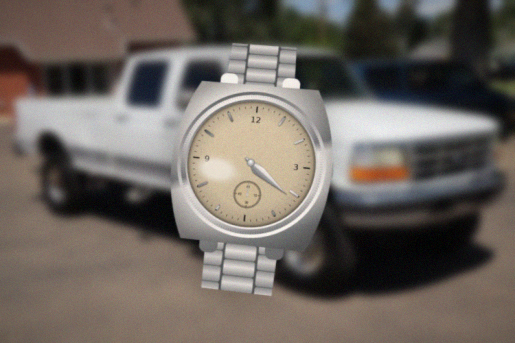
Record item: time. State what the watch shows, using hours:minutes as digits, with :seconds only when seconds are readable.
4:21
